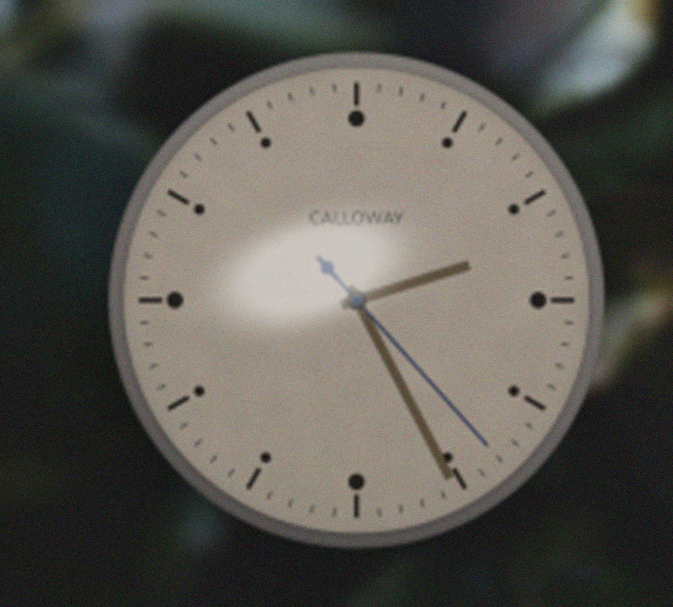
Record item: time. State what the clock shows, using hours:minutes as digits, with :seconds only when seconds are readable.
2:25:23
